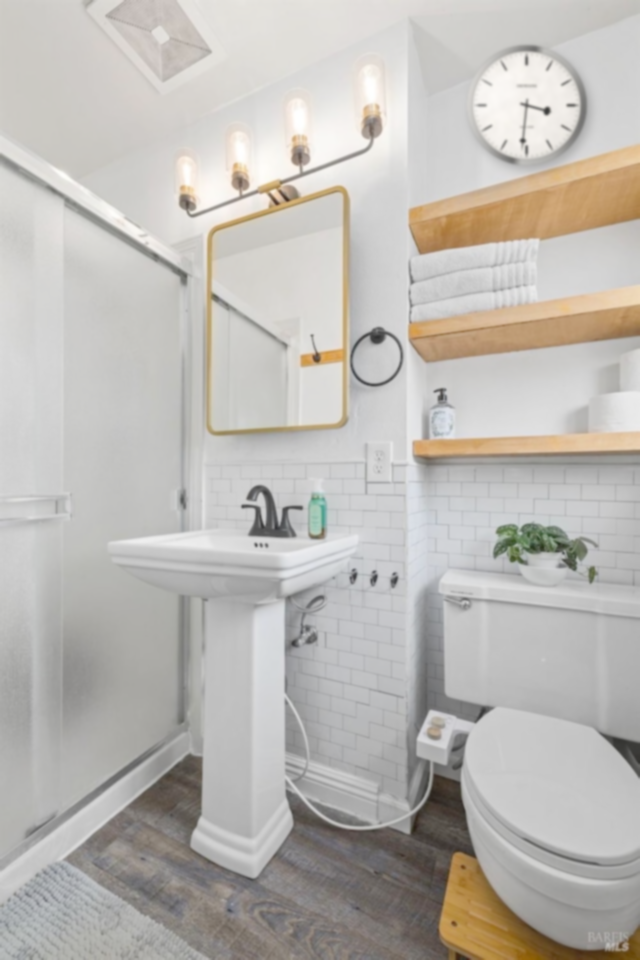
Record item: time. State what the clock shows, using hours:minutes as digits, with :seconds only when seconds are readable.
3:31
